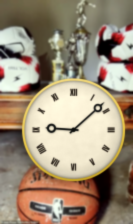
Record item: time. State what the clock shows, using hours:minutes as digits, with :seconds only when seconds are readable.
9:08
